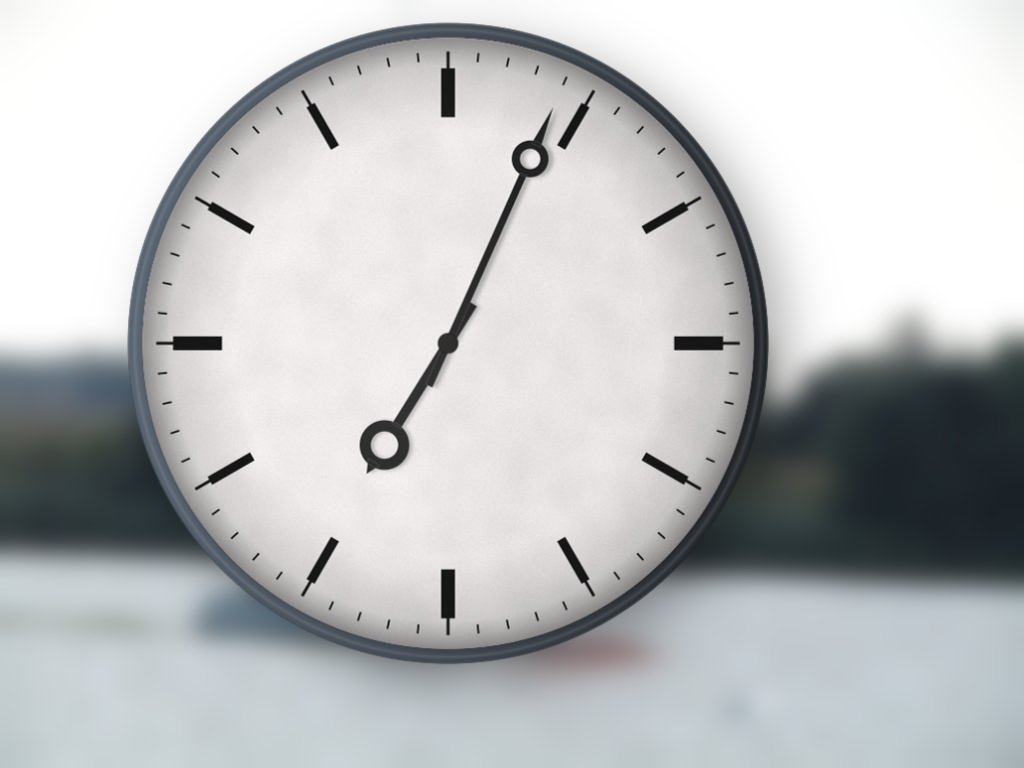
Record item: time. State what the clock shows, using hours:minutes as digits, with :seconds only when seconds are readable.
7:04
